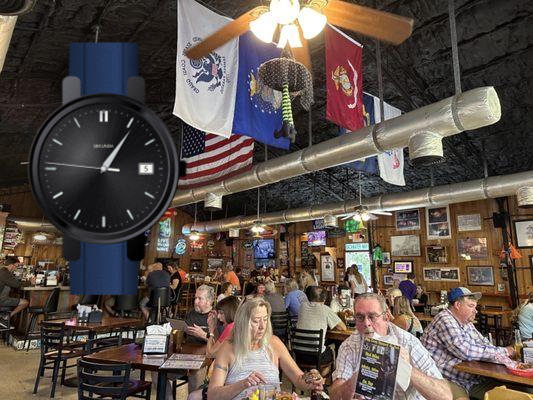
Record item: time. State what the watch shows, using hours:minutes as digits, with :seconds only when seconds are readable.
1:05:46
